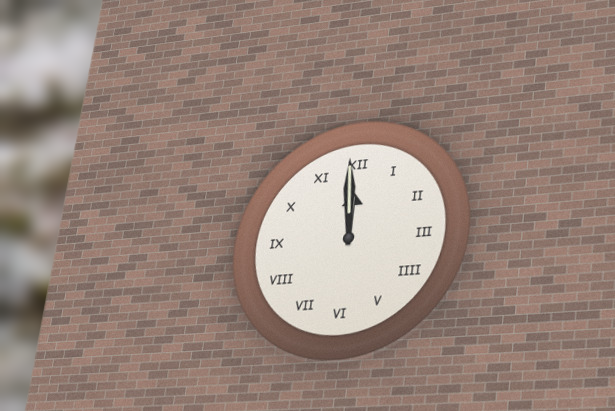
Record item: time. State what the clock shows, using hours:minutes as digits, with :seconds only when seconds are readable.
11:59
